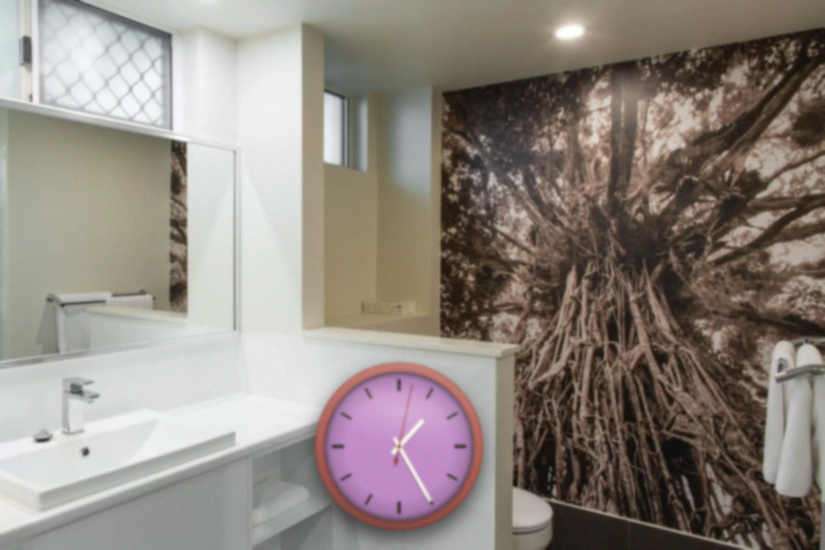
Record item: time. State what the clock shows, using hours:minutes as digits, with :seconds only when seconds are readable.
1:25:02
